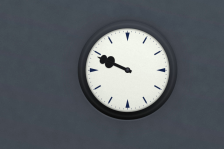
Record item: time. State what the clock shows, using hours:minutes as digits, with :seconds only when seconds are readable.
9:49
